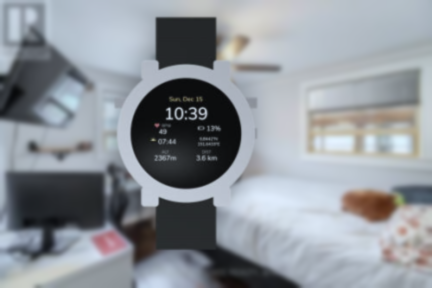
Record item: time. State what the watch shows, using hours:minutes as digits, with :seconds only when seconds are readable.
10:39
